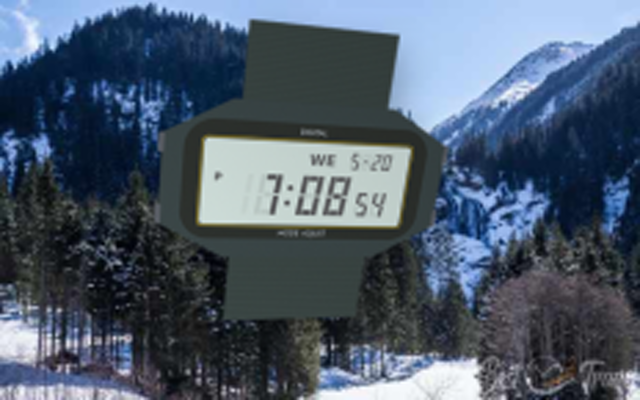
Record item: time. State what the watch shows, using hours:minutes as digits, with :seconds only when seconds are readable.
7:08:54
